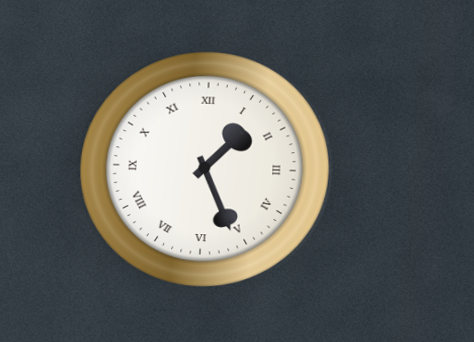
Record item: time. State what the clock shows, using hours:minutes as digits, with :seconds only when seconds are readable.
1:26
